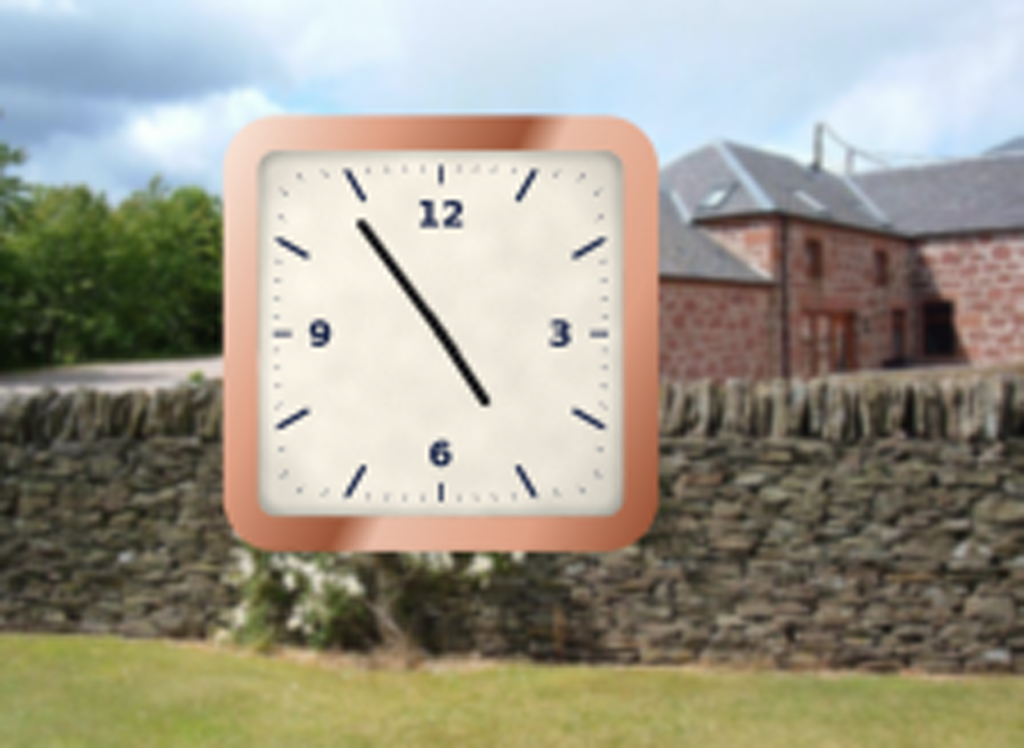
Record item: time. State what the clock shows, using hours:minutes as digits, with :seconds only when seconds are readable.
4:54
